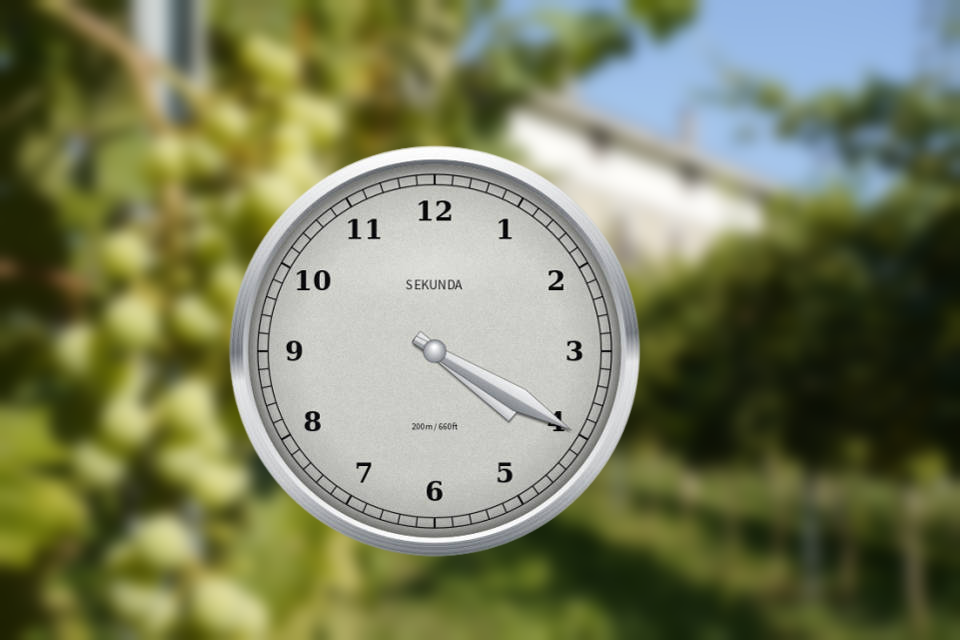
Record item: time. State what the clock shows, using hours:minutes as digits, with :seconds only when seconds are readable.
4:20
